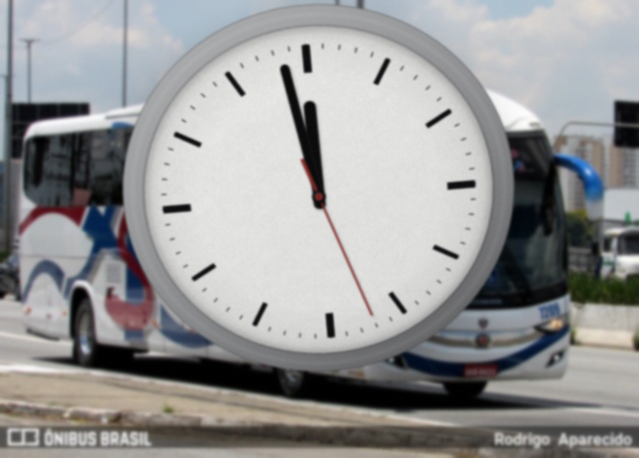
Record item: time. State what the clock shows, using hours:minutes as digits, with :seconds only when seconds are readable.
11:58:27
